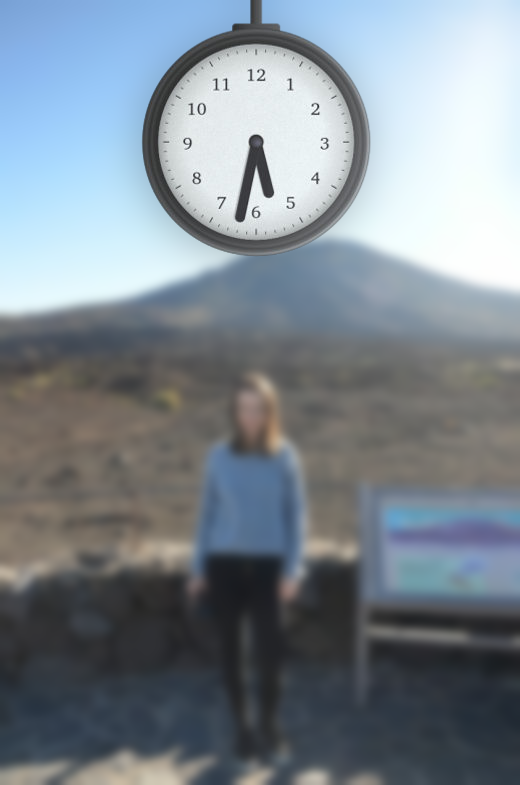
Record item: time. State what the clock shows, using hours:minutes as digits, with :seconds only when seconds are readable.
5:32
